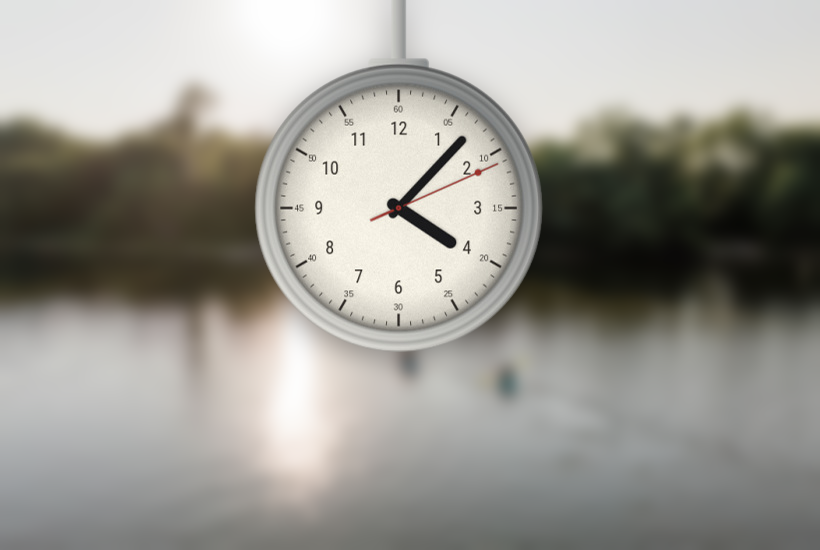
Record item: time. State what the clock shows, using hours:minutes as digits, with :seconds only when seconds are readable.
4:07:11
